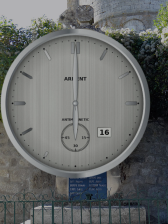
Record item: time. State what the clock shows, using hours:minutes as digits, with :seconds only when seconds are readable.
6:00
